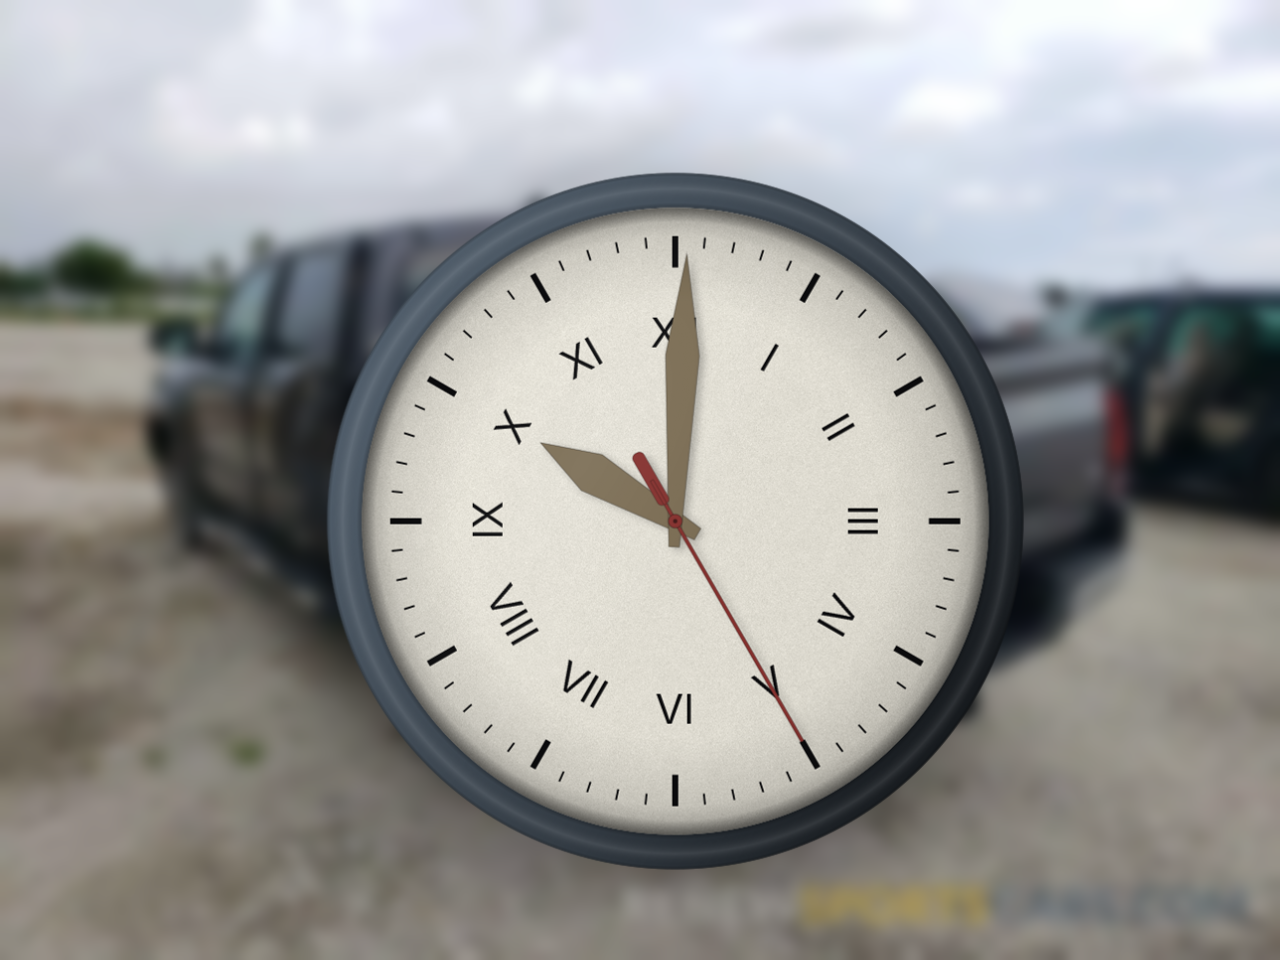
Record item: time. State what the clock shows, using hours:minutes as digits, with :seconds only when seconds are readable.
10:00:25
